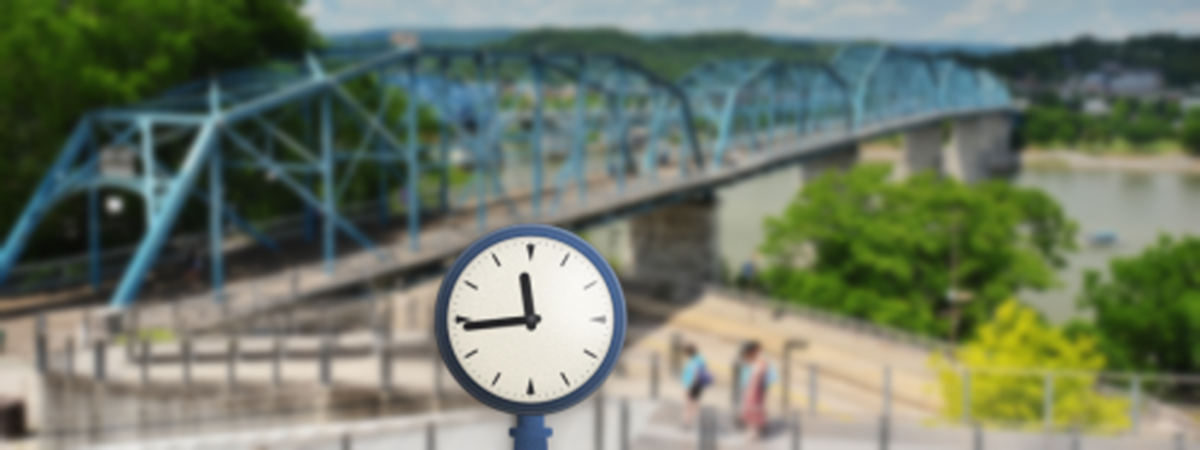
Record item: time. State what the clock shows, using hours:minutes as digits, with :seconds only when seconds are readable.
11:44
